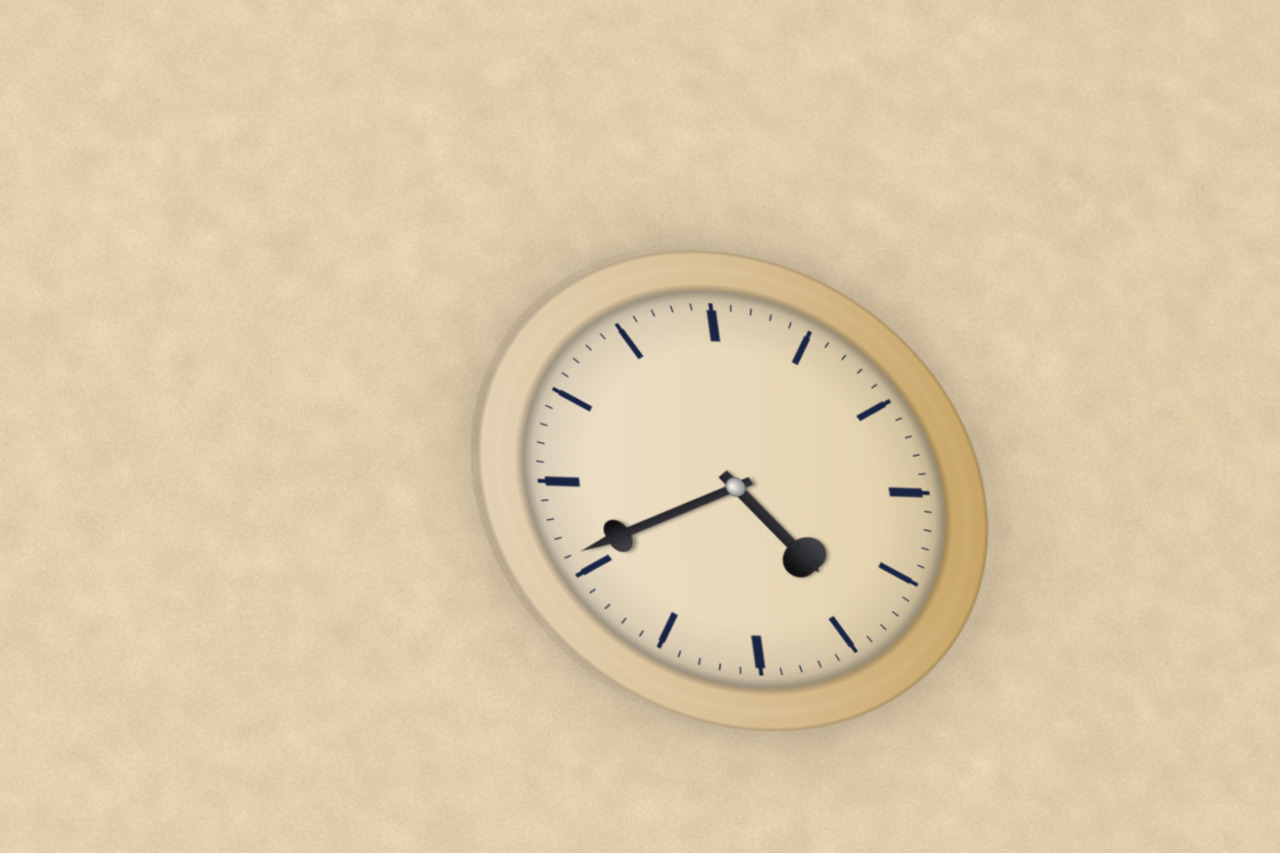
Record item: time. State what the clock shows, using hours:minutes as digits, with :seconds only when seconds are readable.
4:41
